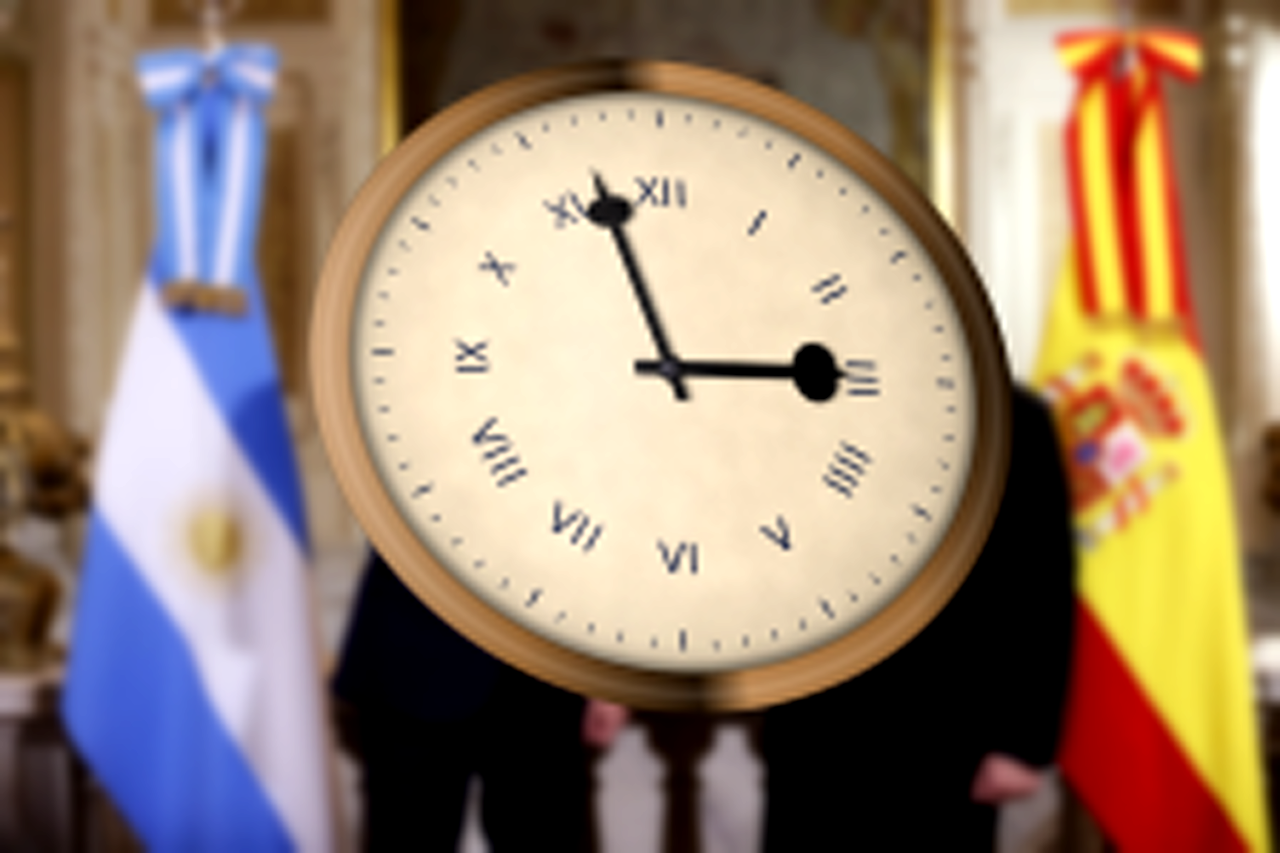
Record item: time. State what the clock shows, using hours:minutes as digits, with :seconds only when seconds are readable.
2:57
